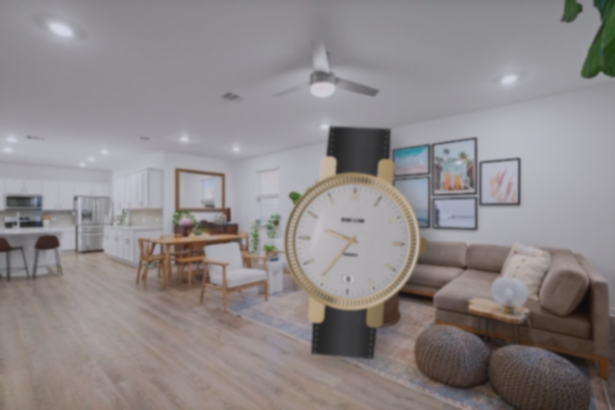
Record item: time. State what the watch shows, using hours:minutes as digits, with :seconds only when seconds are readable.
9:36
